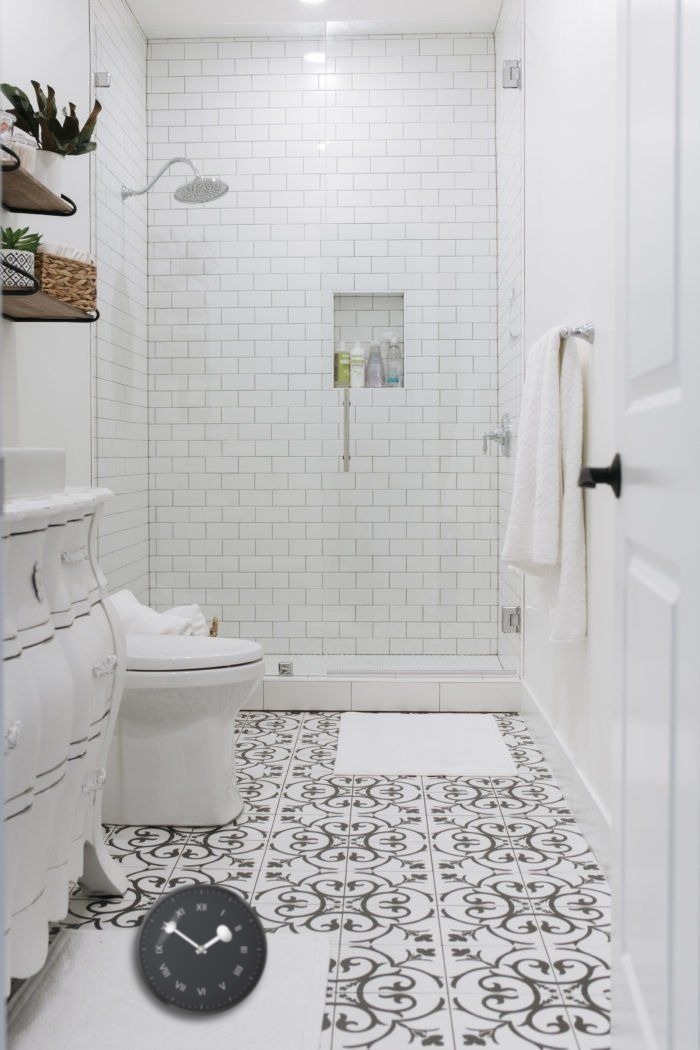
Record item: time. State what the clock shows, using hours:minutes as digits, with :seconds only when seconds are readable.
1:51
